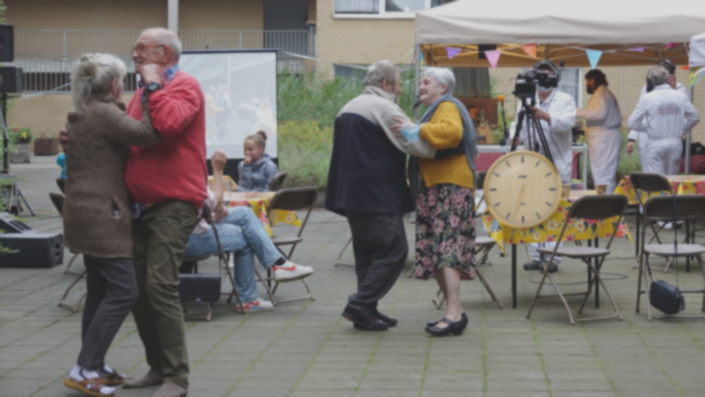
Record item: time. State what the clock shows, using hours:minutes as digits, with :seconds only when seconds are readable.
6:33
